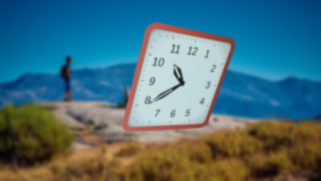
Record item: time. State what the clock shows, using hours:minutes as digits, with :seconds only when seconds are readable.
10:39
